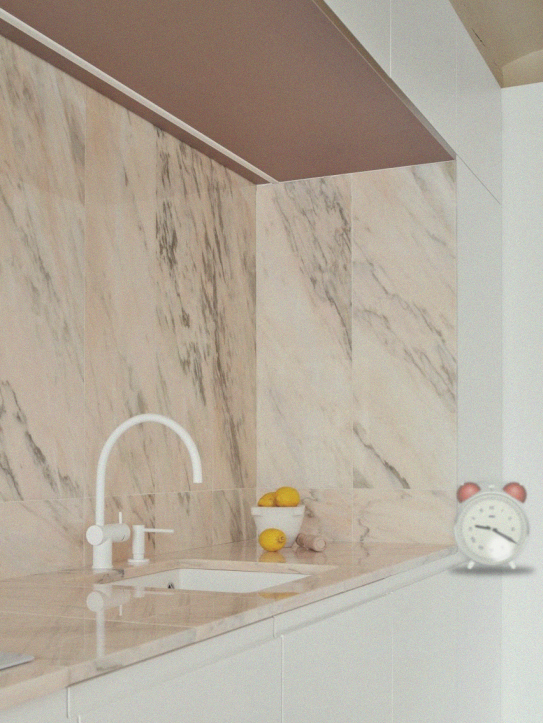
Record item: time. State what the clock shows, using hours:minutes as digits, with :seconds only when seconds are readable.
9:20
